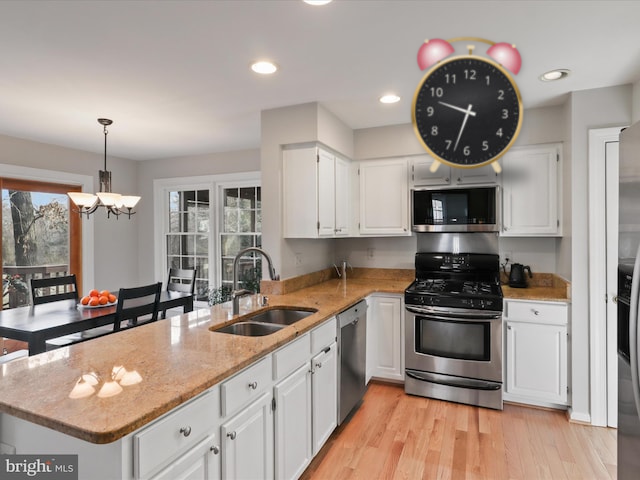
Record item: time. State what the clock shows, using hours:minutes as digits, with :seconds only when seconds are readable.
9:33
